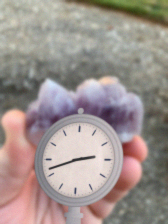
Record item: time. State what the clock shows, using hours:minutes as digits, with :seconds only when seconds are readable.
2:42
